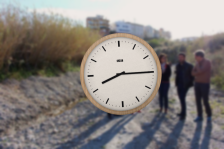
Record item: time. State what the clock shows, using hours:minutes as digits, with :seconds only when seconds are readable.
8:15
